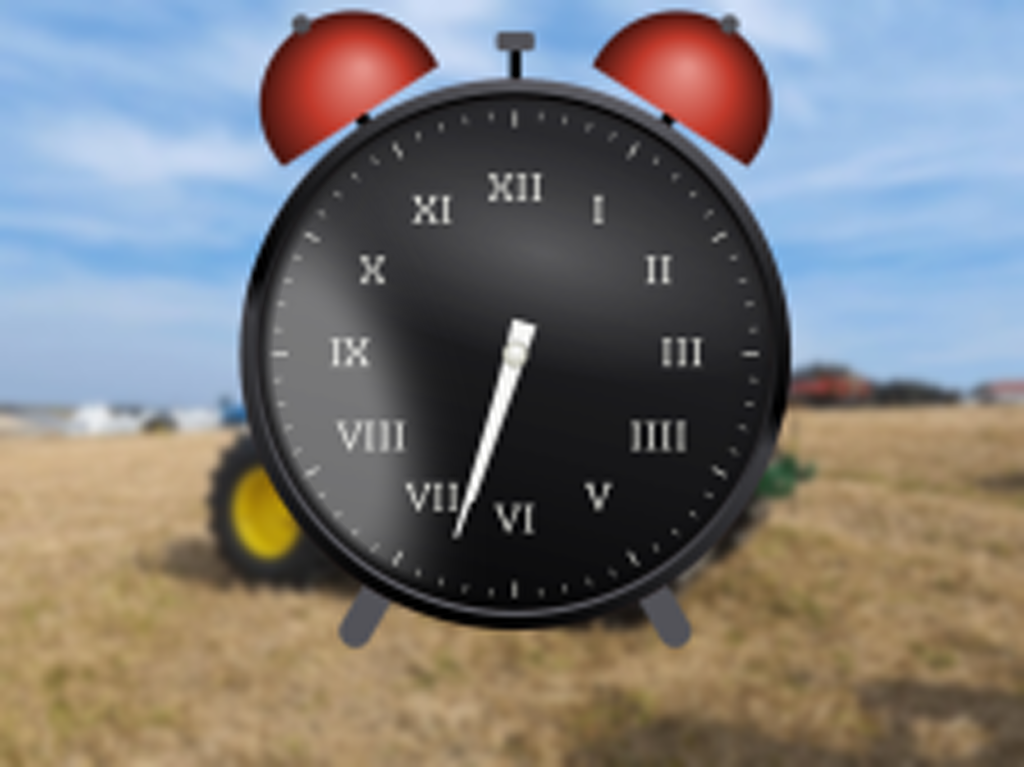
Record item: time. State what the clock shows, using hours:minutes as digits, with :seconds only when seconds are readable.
6:33
